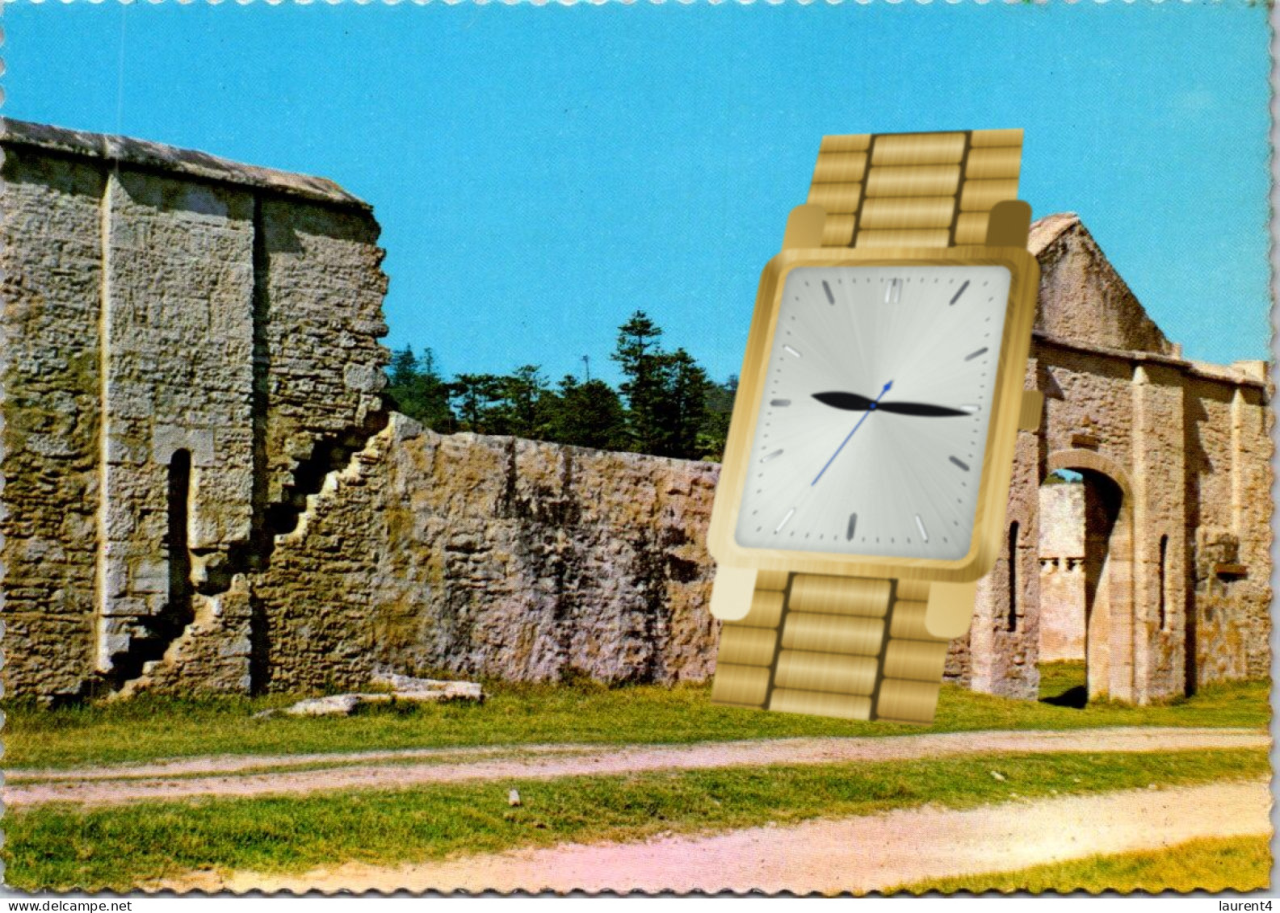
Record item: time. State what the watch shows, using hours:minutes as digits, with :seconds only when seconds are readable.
9:15:35
